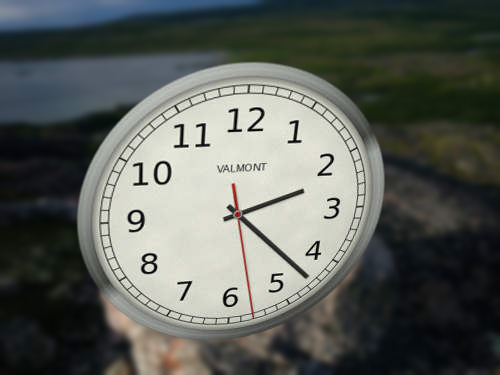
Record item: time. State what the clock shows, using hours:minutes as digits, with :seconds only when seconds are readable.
2:22:28
